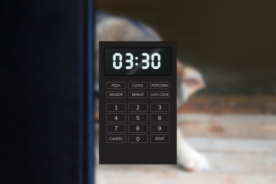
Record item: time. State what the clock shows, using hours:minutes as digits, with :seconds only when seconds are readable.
3:30
